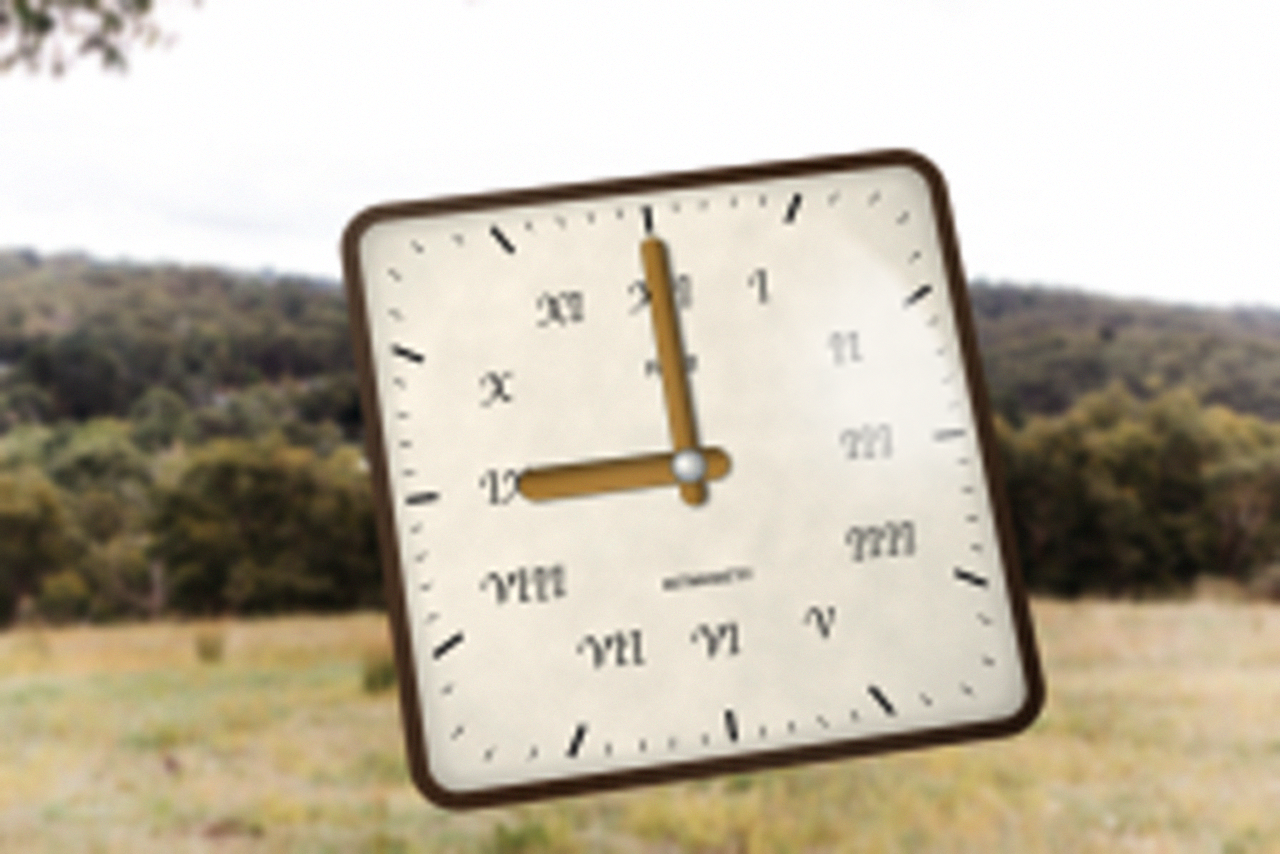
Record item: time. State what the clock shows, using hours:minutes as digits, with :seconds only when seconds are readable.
9:00
